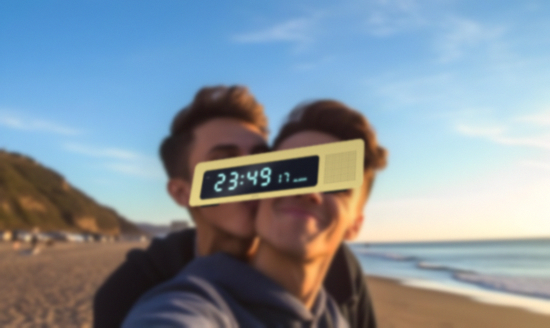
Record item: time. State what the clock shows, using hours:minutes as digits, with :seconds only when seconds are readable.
23:49
